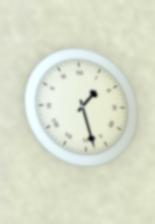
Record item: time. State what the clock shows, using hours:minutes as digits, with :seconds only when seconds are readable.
1:28
